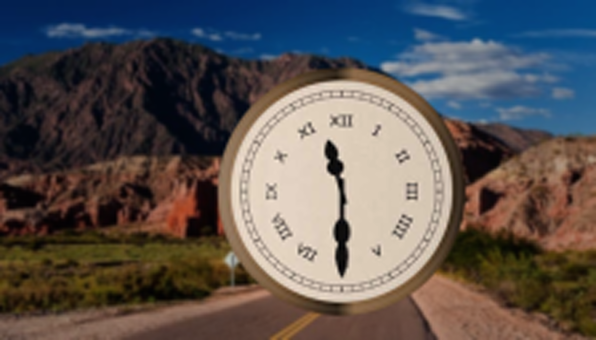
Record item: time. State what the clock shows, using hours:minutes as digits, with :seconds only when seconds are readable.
11:30
